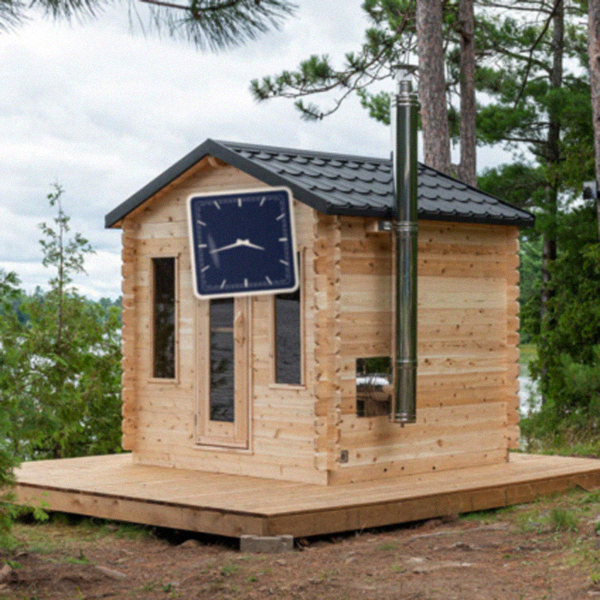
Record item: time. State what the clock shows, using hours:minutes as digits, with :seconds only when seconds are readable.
3:43
